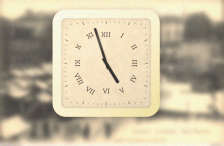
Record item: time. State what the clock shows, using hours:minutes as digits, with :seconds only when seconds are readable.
4:57
